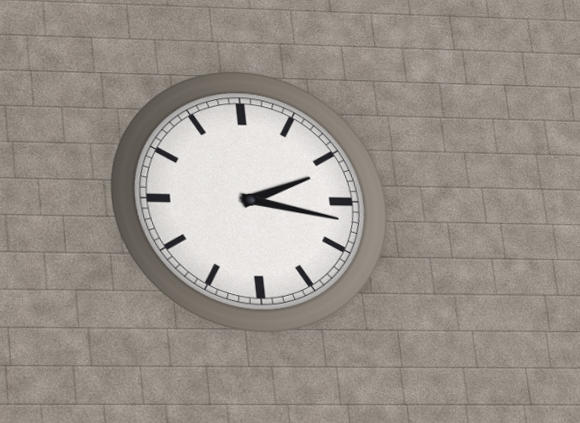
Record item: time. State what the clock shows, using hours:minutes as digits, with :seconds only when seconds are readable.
2:17
